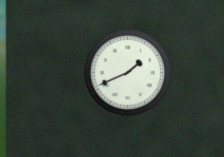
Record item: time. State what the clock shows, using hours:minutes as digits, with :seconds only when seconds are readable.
1:41
